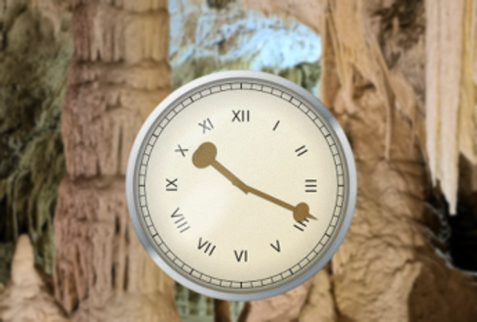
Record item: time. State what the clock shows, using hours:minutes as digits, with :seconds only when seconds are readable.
10:19
